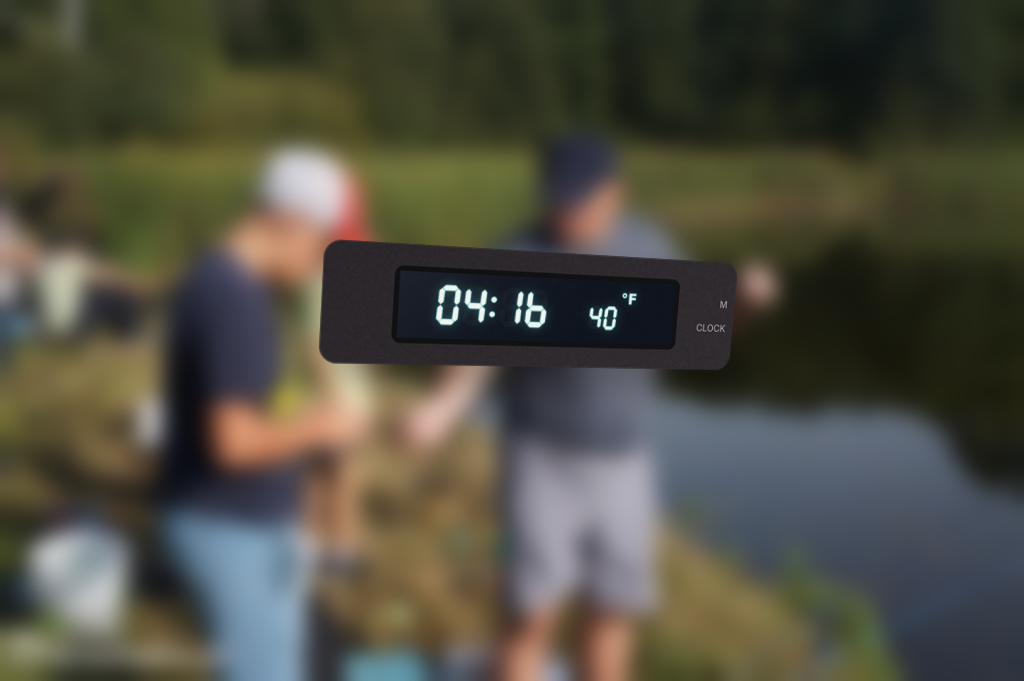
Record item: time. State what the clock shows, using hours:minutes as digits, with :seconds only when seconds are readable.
4:16
